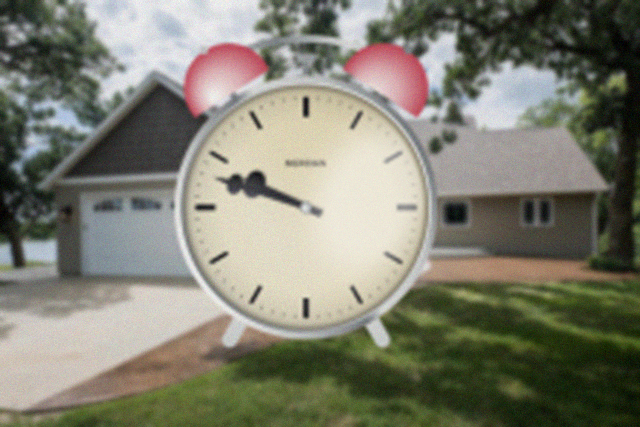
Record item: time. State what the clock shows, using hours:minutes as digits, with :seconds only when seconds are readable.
9:48
